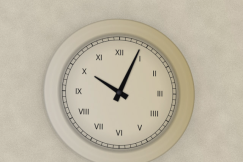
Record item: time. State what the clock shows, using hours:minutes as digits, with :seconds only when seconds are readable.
10:04
